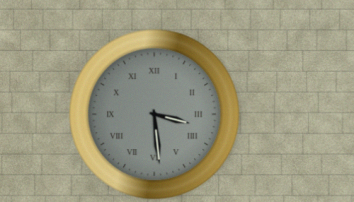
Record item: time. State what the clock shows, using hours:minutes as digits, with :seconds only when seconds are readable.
3:29
